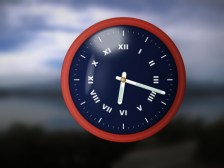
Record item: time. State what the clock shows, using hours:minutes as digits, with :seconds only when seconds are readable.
6:18
